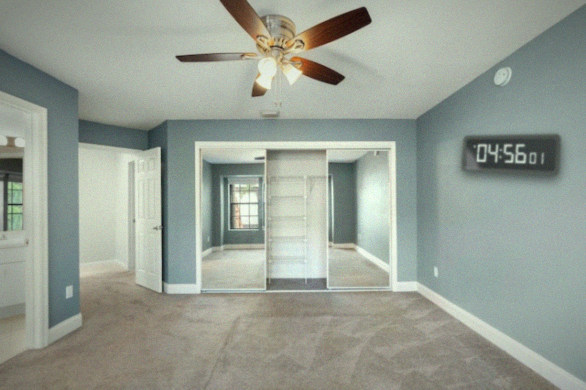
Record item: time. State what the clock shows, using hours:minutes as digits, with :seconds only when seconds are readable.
4:56
